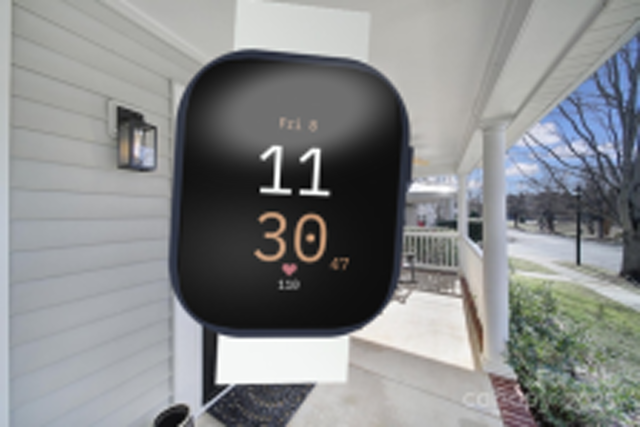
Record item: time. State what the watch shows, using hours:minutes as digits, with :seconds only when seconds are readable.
11:30
